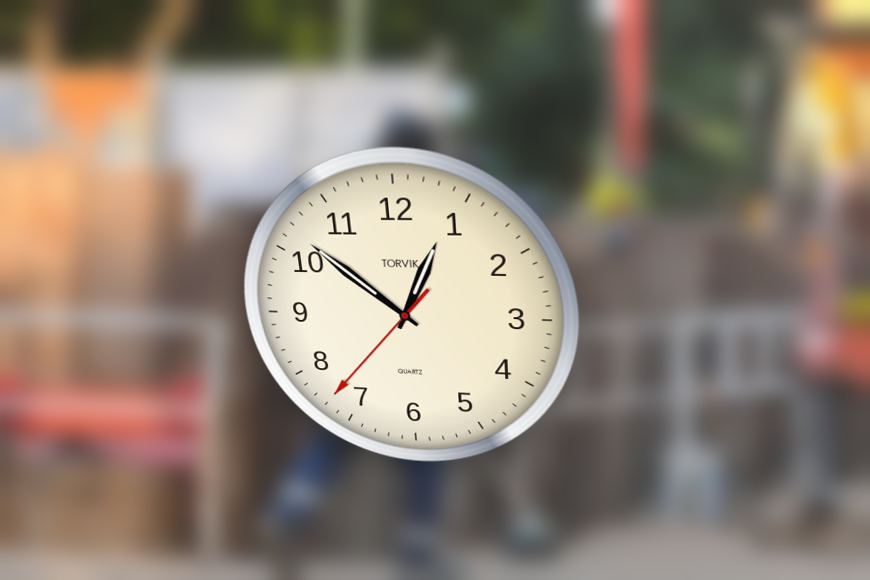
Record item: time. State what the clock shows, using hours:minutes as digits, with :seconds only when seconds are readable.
12:51:37
